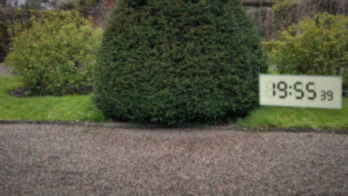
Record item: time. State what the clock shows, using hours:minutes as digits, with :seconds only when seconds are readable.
19:55
